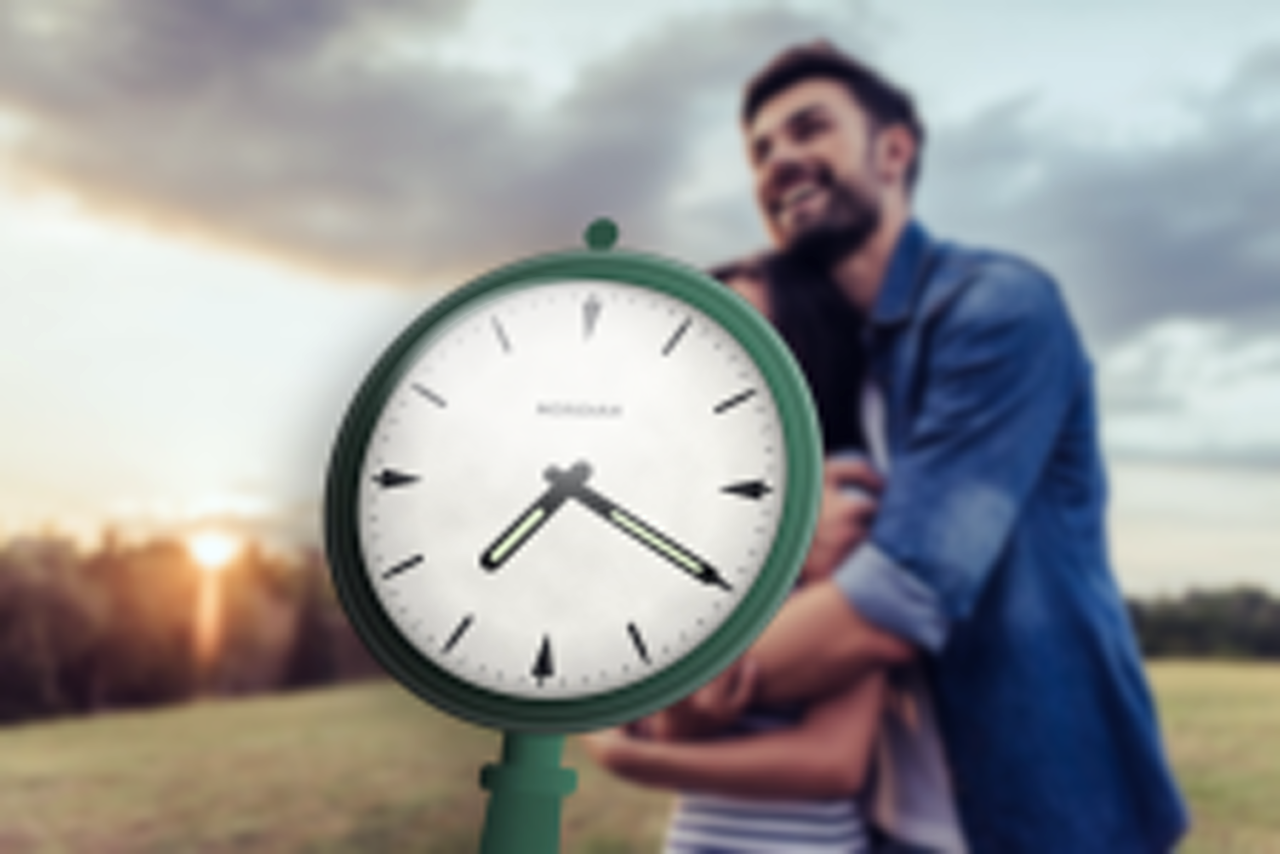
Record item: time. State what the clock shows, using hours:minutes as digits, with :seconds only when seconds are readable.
7:20
